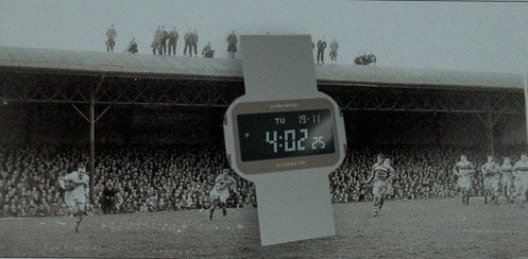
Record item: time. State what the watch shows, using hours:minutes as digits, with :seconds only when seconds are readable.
4:02:25
